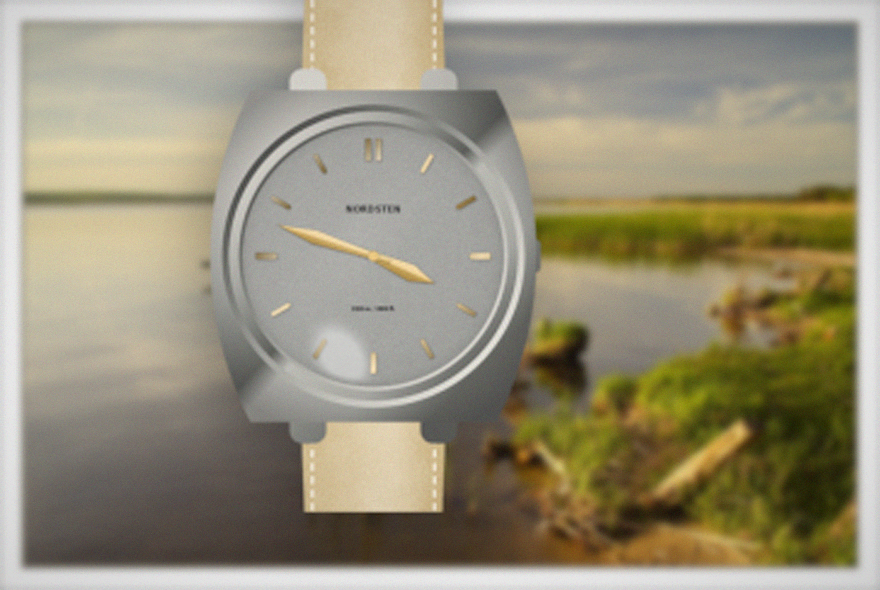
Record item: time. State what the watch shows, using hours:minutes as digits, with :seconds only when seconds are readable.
3:48
